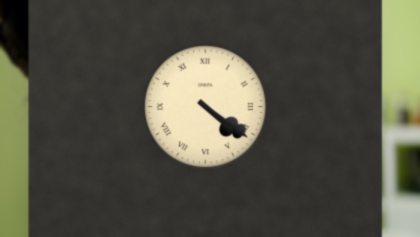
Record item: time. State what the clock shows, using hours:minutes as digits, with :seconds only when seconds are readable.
4:21
